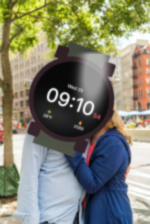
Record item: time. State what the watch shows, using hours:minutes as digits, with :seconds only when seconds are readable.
9:10
